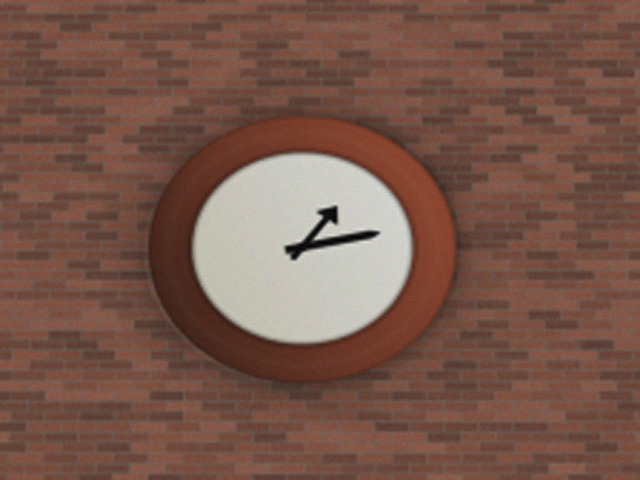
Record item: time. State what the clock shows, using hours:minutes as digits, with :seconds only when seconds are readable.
1:13
